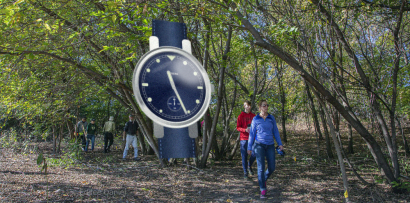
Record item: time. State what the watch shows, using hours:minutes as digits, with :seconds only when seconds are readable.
11:26
